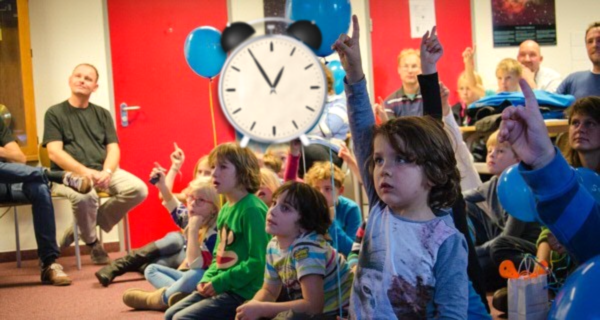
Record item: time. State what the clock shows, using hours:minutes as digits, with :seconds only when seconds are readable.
12:55
